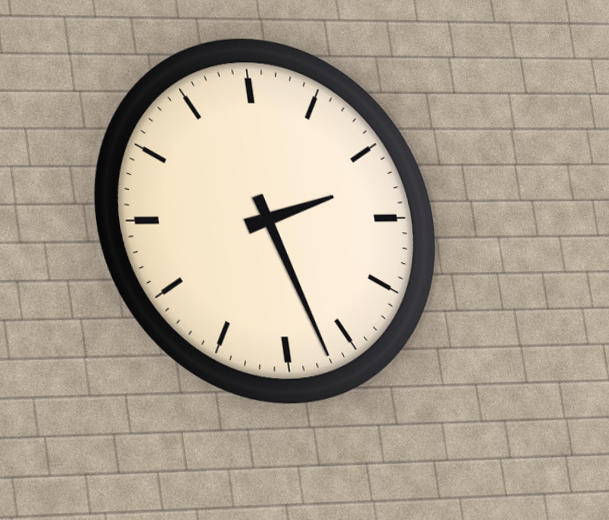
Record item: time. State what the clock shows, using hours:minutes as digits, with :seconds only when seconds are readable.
2:27
